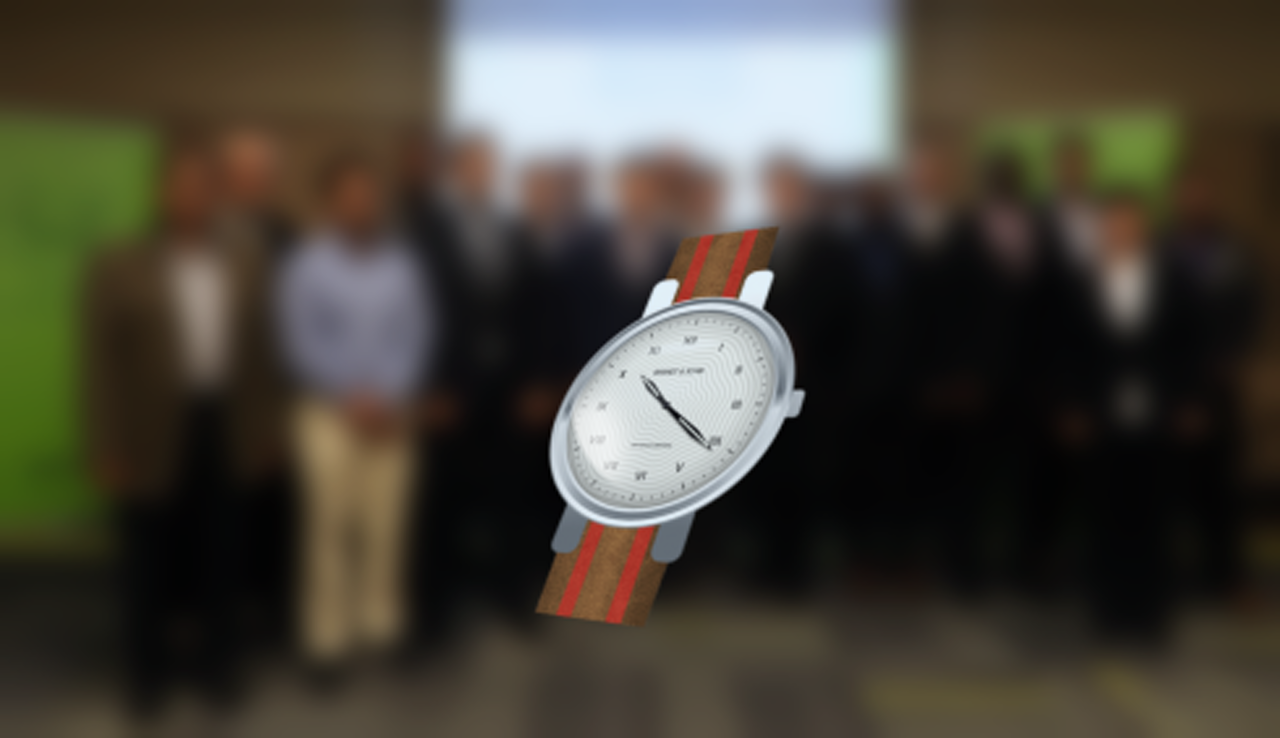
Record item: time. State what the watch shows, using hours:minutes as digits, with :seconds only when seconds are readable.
10:21
